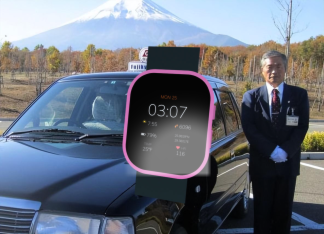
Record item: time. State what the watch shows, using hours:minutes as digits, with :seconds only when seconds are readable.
3:07
